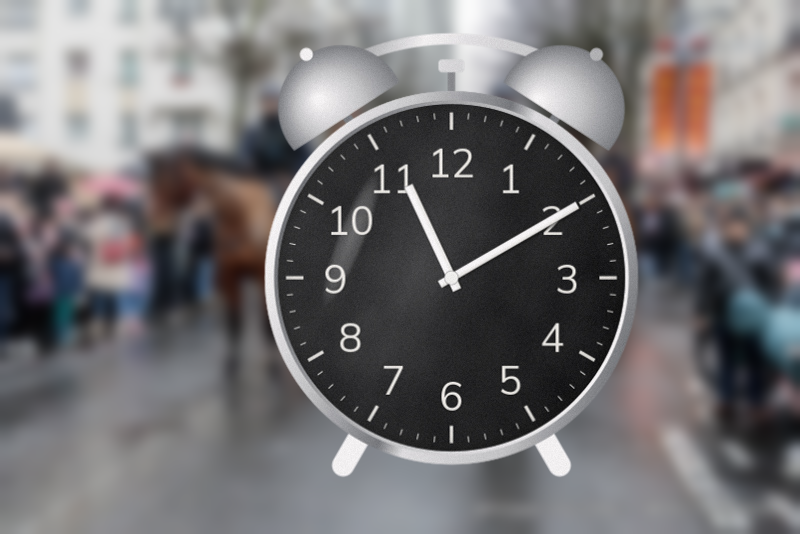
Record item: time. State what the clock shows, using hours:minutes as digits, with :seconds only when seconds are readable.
11:10
